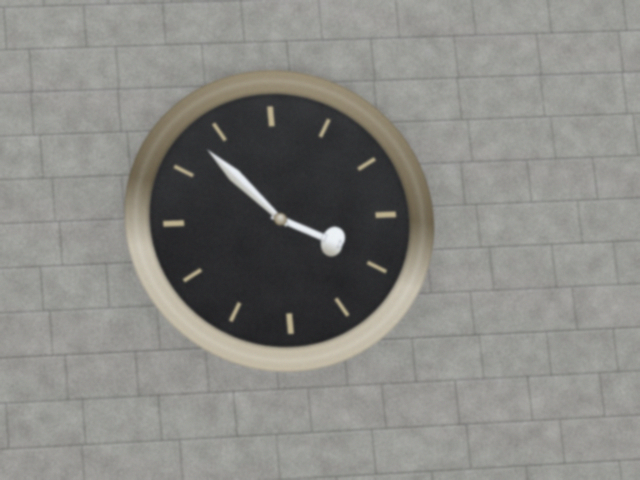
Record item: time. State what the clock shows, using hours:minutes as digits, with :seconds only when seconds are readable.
3:53
